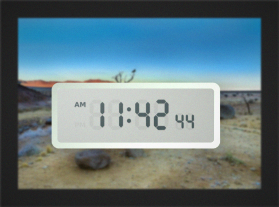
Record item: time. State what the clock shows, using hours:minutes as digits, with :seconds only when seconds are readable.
11:42:44
